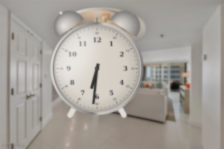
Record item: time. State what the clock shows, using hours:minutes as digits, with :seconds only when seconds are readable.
6:31
